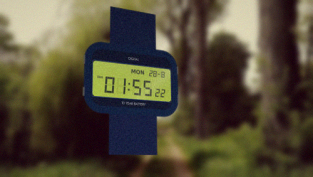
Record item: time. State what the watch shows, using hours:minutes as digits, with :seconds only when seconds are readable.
1:55:22
